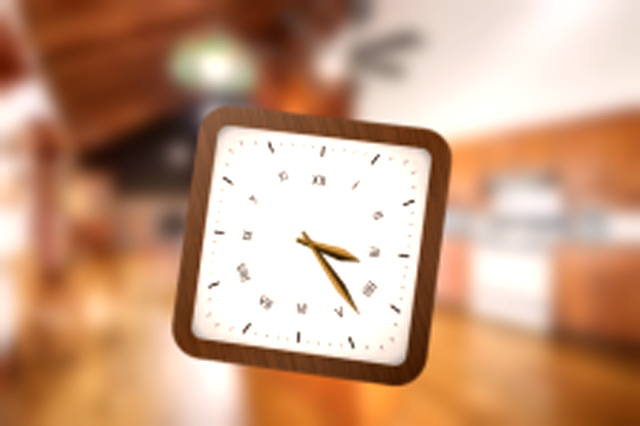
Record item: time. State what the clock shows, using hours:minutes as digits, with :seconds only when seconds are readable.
3:23
